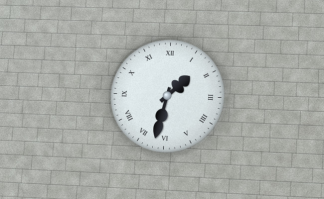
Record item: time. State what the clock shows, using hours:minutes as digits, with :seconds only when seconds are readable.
1:32
